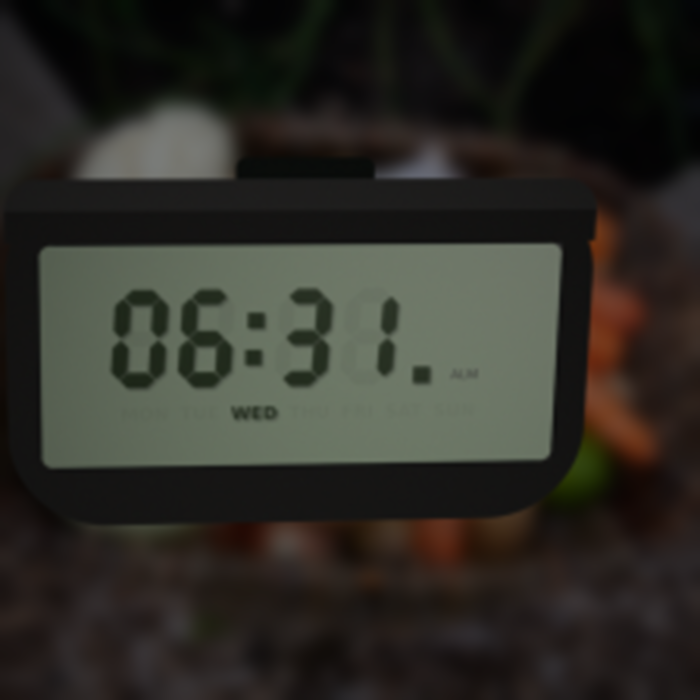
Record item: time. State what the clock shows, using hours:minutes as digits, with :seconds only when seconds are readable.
6:31
